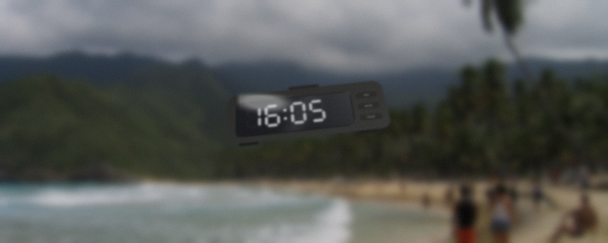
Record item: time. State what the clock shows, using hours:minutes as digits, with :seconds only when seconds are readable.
16:05
